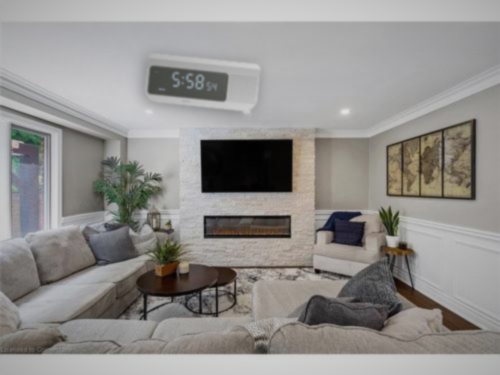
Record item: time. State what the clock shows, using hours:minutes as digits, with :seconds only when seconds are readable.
5:58
